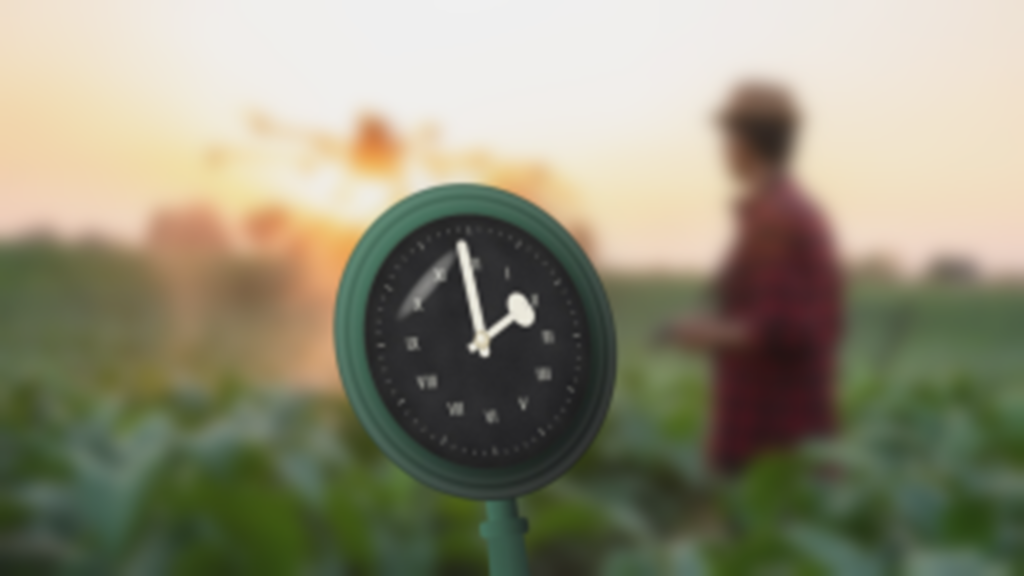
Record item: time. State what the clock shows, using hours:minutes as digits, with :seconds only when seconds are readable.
1:59
